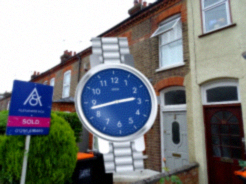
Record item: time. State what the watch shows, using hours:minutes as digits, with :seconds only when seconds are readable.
2:43
